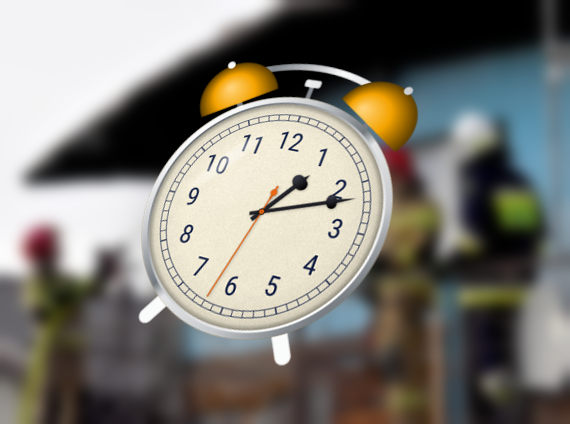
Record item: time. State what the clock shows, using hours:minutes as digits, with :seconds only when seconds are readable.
1:11:32
